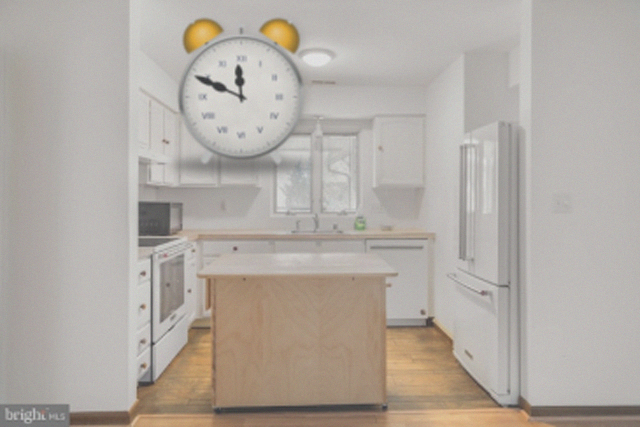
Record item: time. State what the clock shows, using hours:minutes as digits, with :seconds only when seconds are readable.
11:49
